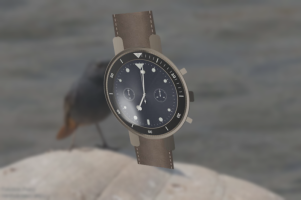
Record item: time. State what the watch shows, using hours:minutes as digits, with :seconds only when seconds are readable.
7:01
